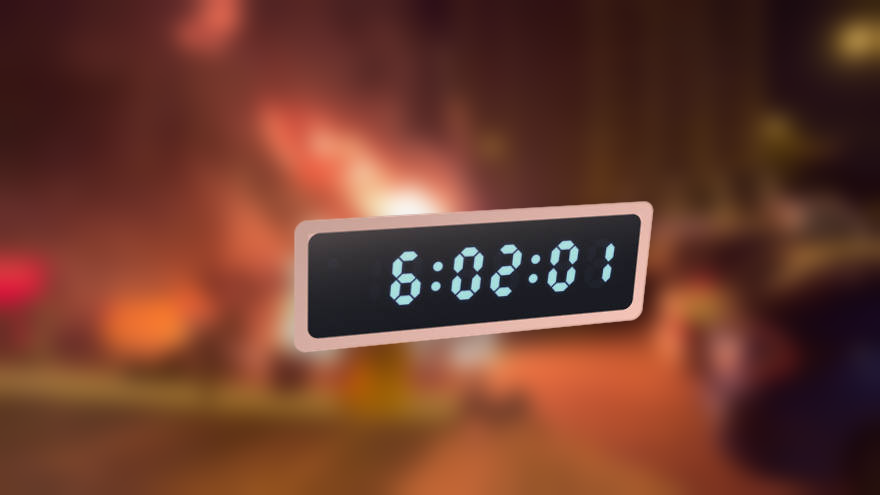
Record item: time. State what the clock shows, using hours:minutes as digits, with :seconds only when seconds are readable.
6:02:01
